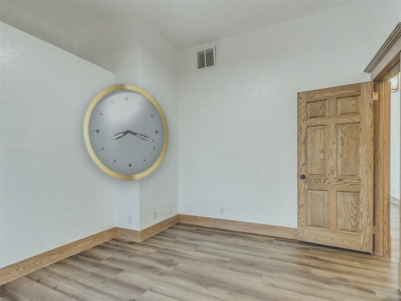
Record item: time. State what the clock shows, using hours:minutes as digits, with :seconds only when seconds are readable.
8:18
